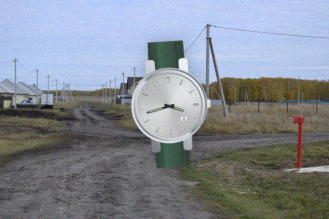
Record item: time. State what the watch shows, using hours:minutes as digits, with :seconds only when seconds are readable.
3:43
